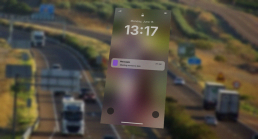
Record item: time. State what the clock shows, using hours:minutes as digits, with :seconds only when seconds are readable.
13:17
